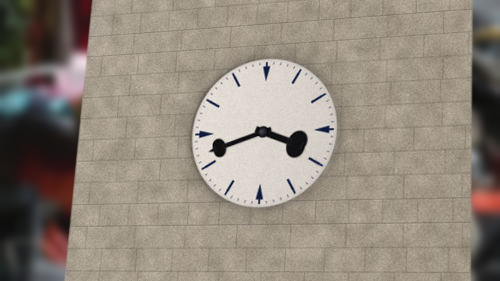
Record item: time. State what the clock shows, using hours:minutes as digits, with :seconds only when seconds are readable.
3:42
